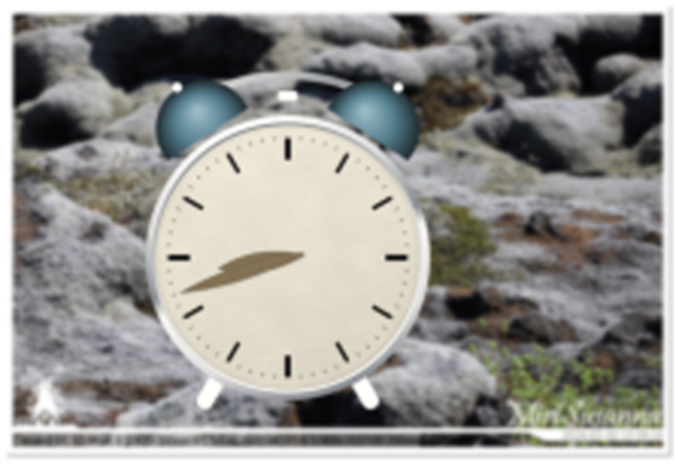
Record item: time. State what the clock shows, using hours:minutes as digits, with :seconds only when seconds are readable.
8:42
